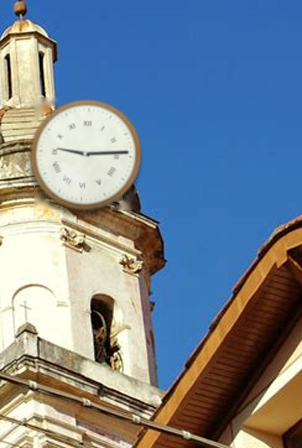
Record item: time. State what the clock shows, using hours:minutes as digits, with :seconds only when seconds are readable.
9:14
